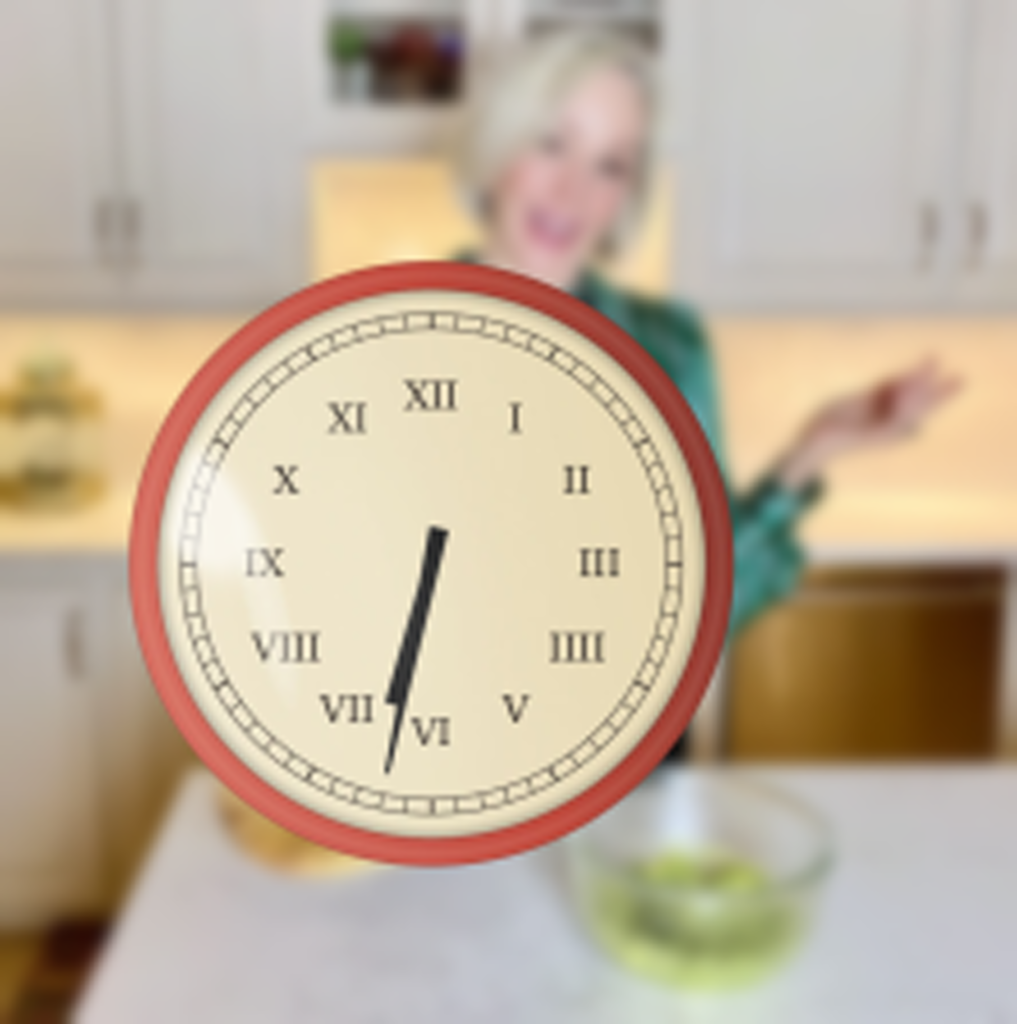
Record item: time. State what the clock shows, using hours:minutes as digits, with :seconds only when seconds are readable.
6:32
